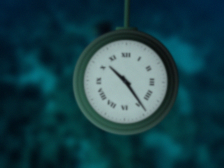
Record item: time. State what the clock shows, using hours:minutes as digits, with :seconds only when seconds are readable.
10:24
